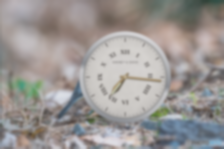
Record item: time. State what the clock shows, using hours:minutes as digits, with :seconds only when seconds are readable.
7:16
